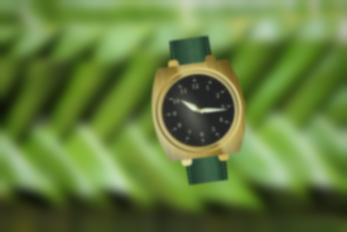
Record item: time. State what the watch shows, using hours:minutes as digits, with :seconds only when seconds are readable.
10:16
